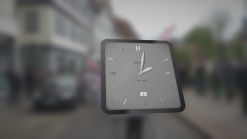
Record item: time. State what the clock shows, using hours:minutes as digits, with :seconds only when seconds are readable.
2:02
